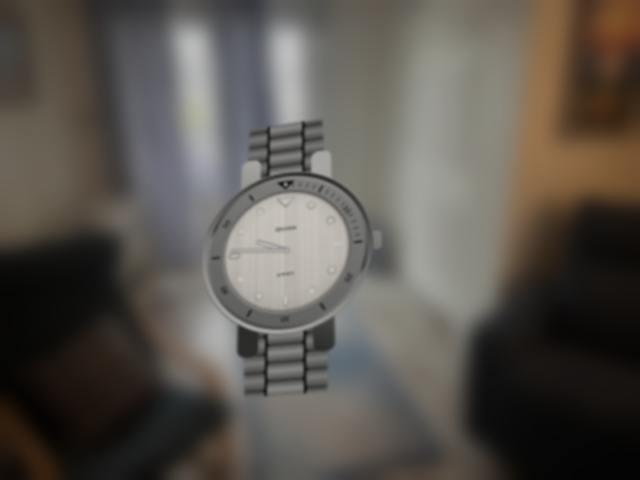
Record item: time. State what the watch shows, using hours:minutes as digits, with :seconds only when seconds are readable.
9:46
